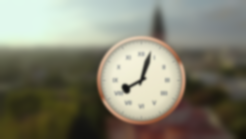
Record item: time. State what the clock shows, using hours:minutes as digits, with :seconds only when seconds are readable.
8:03
